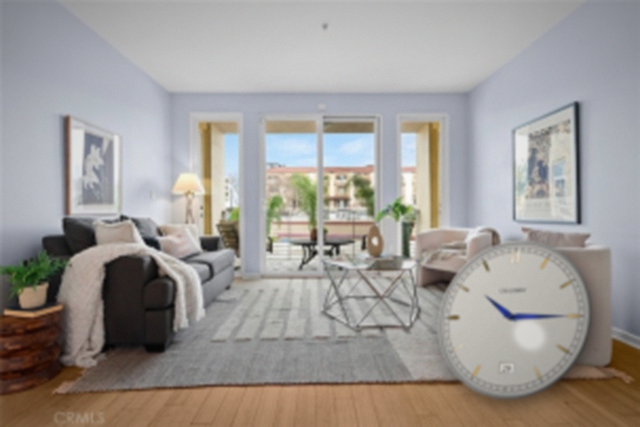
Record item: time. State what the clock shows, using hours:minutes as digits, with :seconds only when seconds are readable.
10:15
